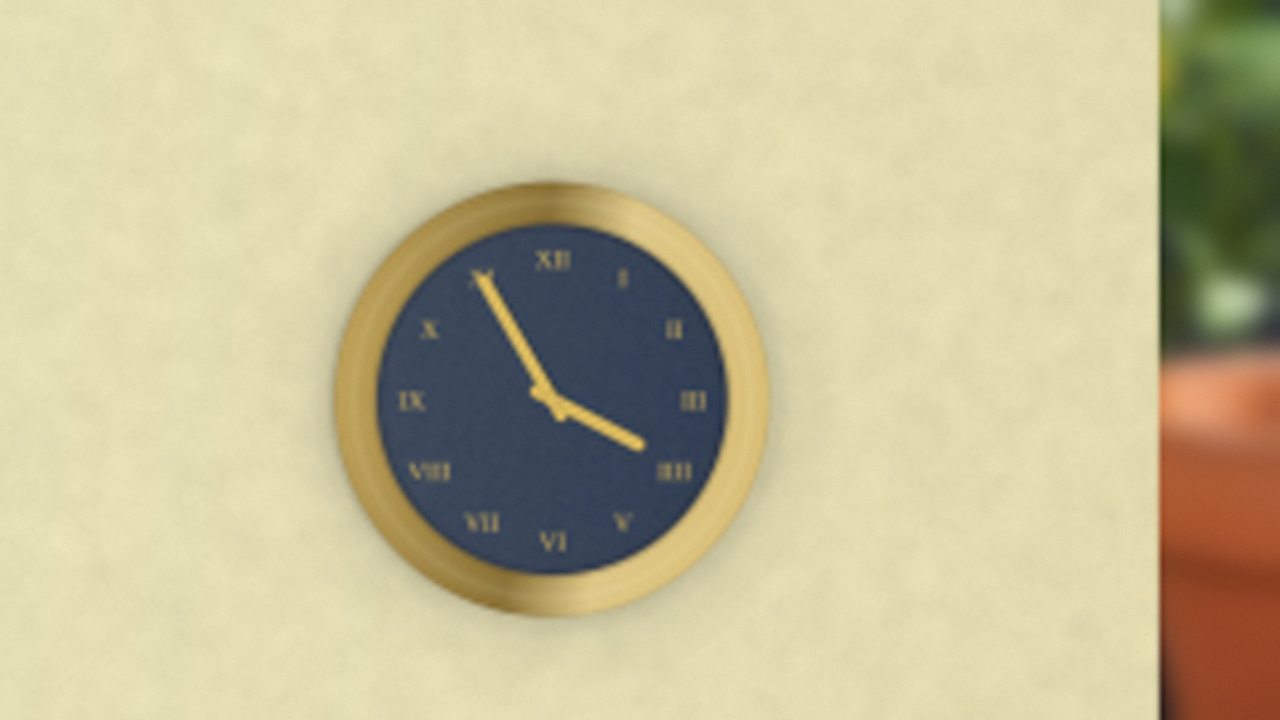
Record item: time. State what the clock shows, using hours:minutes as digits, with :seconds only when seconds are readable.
3:55
